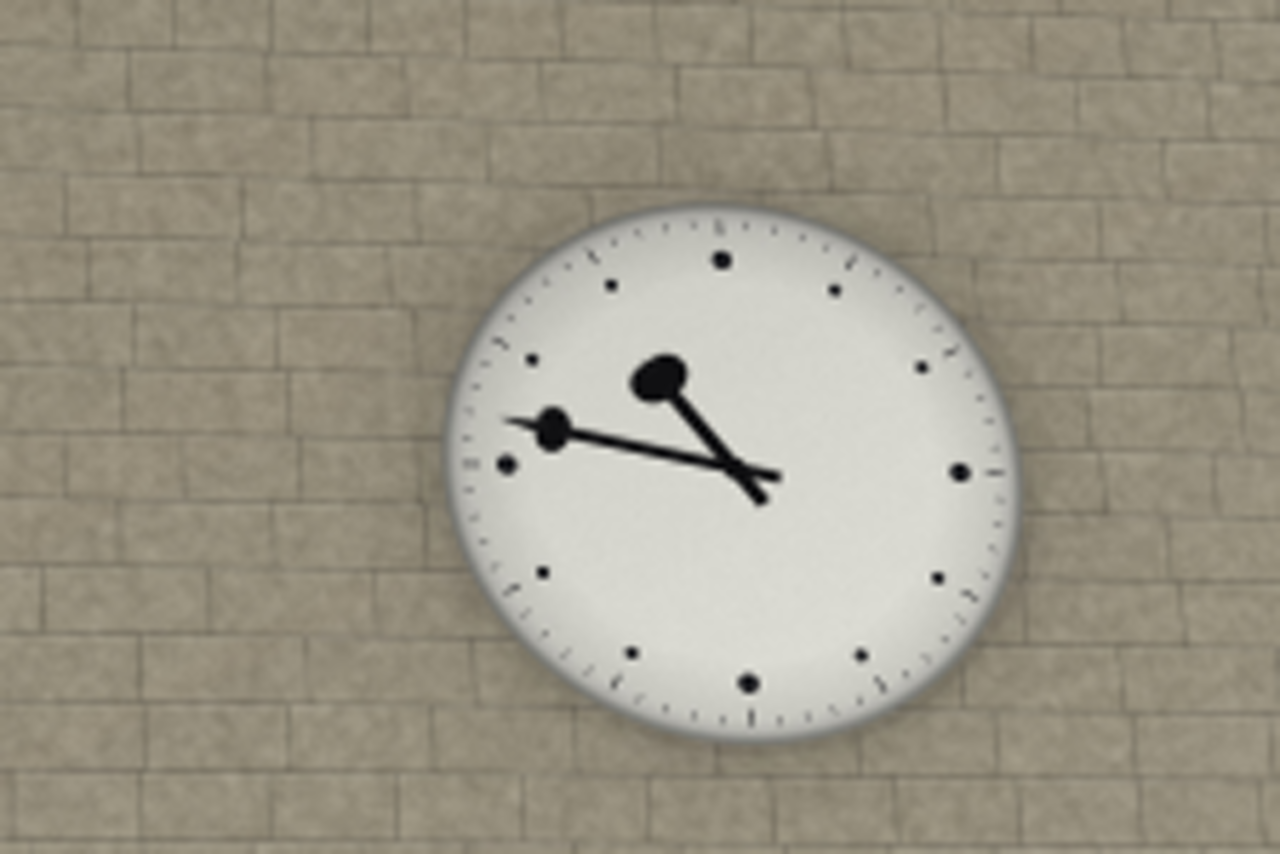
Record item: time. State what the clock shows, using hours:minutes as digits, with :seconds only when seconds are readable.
10:47
